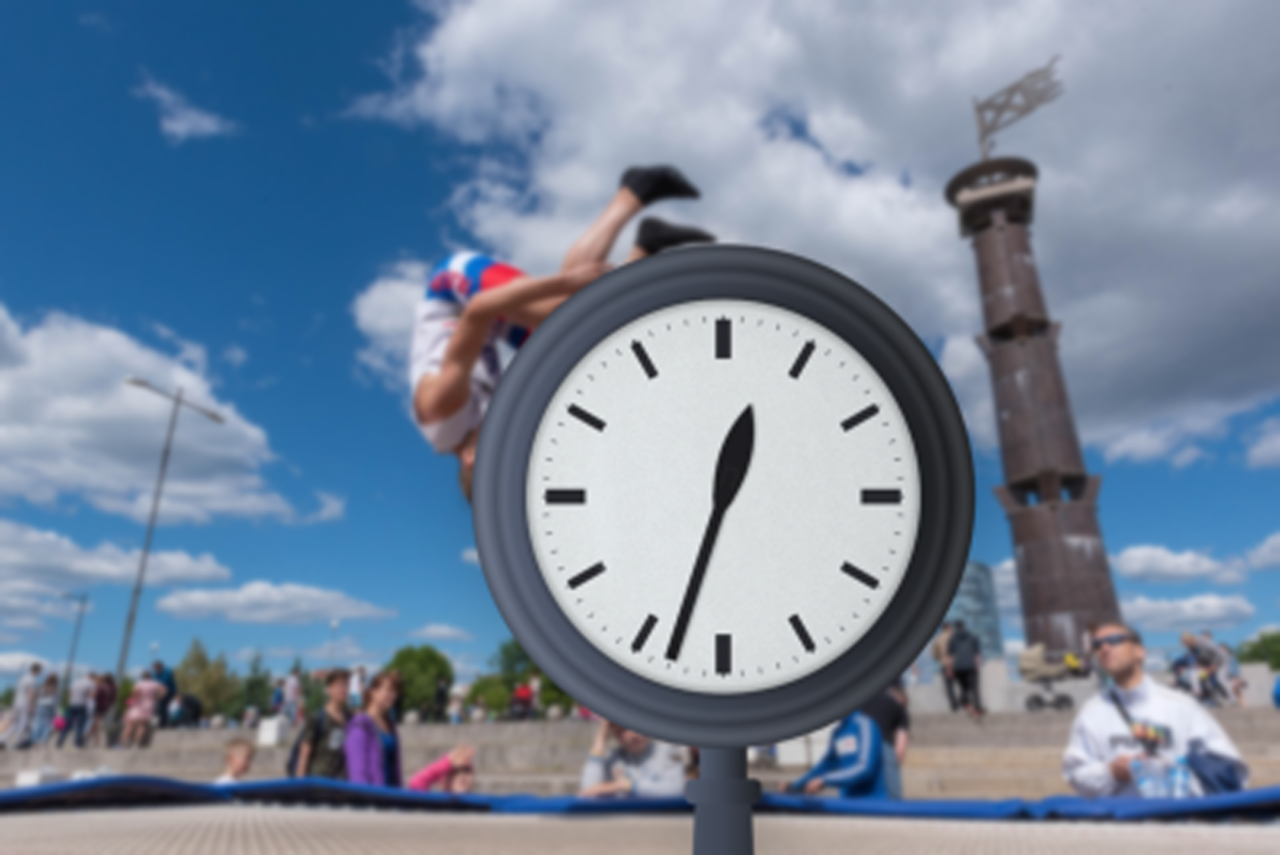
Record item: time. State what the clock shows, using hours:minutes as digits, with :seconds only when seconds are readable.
12:33
